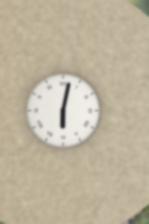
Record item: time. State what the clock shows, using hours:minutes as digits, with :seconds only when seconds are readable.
6:02
